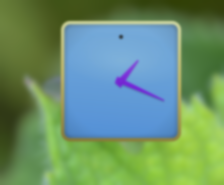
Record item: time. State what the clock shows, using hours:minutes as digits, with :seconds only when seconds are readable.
1:19
